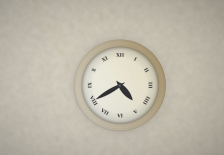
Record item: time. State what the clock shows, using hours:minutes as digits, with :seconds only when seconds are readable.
4:40
